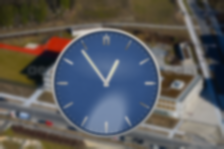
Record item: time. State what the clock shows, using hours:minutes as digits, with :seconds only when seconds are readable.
12:54
